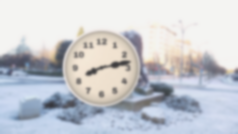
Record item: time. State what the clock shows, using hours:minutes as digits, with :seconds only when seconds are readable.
8:13
